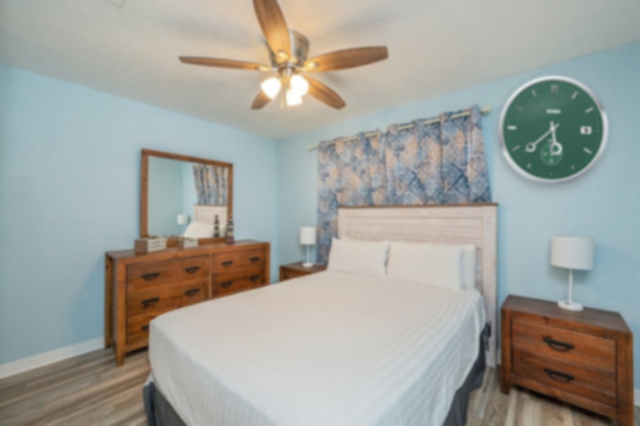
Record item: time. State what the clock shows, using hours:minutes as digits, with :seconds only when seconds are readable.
5:38
